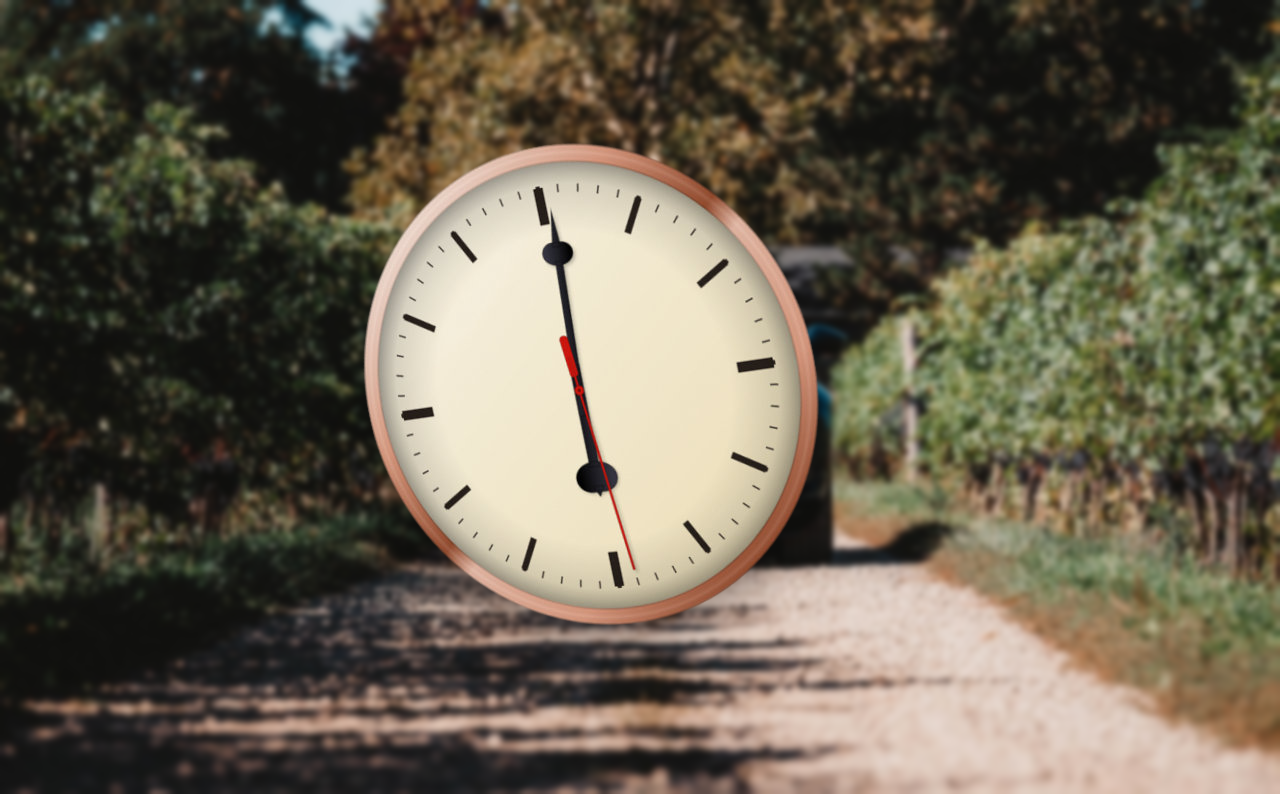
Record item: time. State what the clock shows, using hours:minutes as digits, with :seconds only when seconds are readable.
6:00:29
